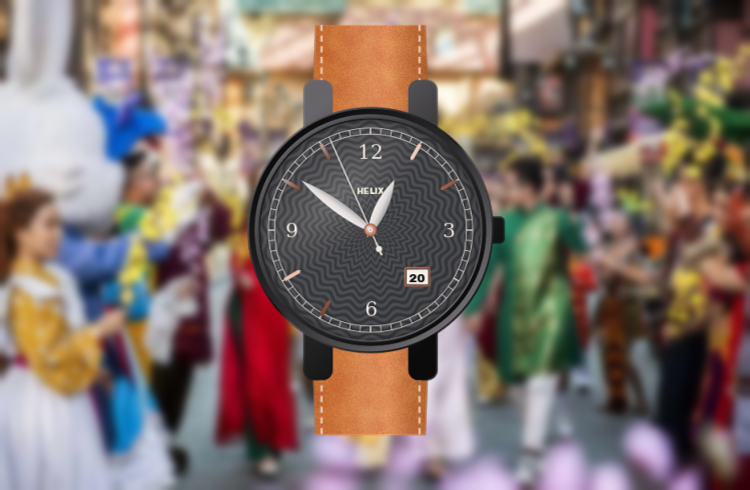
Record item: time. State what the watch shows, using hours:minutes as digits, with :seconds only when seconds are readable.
12:50:56
